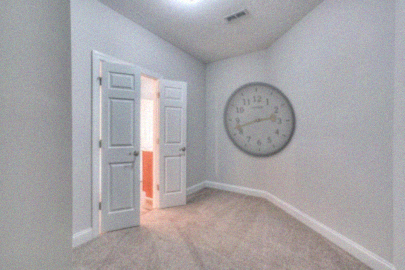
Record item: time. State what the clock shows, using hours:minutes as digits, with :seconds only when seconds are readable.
2:42
